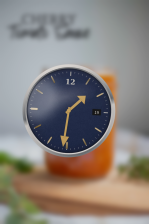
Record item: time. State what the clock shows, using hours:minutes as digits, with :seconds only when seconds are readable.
1:31
